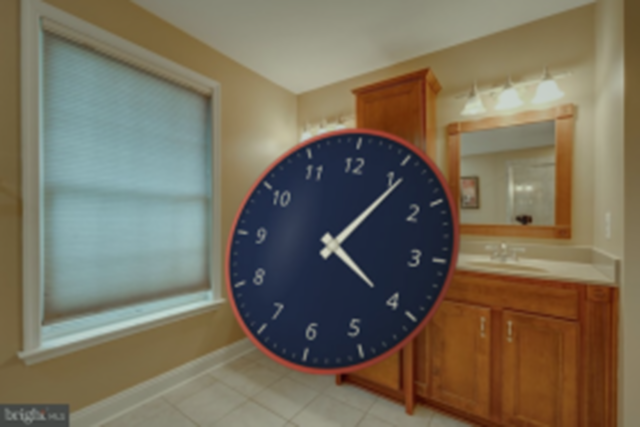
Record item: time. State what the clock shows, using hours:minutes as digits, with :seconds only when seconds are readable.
4:06
